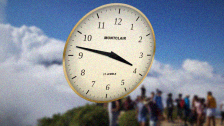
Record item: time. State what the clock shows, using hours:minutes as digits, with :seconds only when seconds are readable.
3:47
